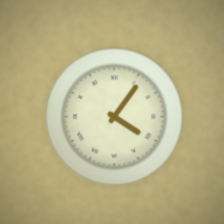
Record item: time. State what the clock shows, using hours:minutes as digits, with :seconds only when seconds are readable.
4:06
